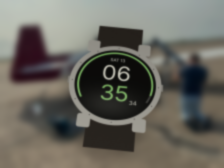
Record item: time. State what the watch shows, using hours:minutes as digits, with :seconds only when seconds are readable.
6:35
